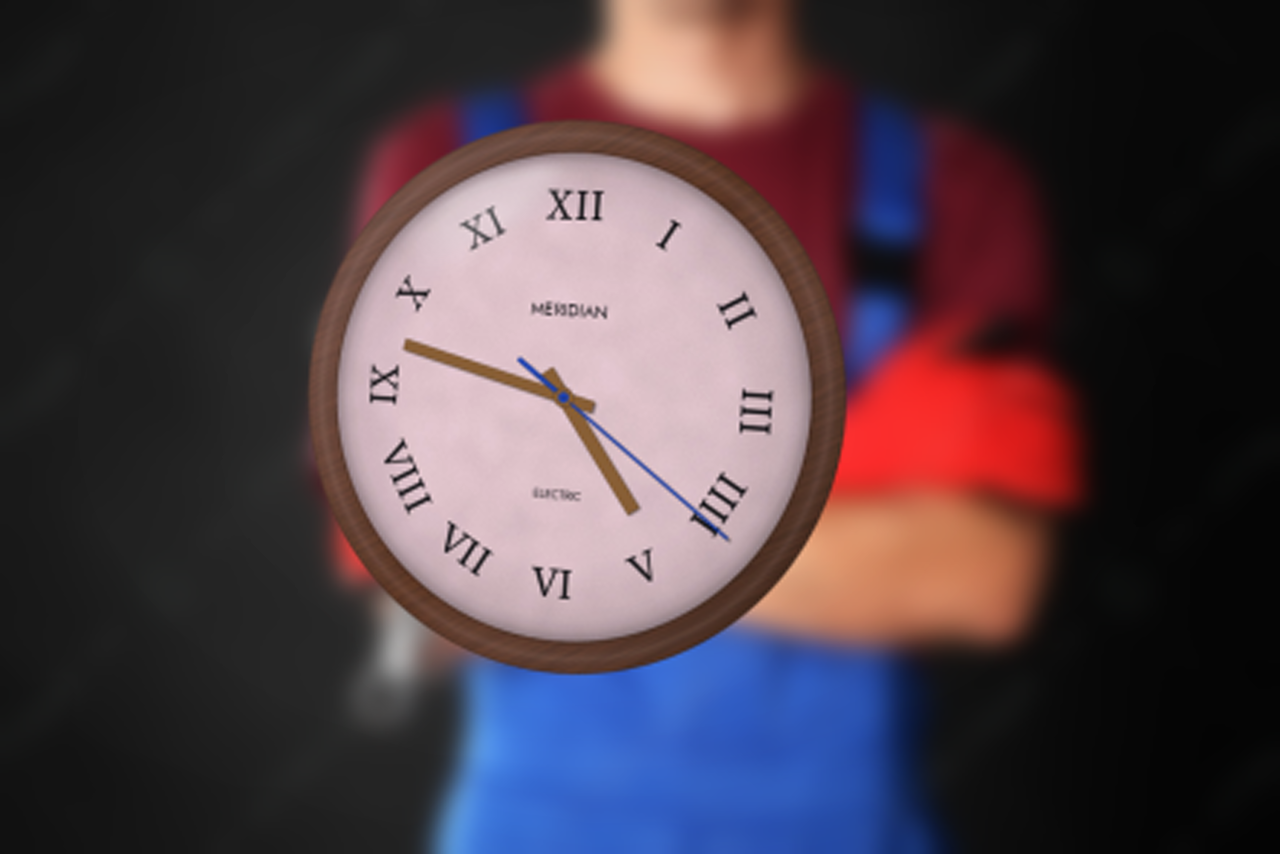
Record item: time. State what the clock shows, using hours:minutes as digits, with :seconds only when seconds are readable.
4:47:21
